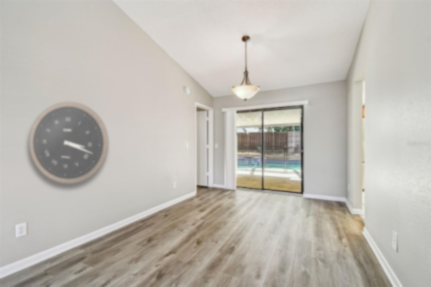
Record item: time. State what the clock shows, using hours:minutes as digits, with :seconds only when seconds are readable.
3:18
